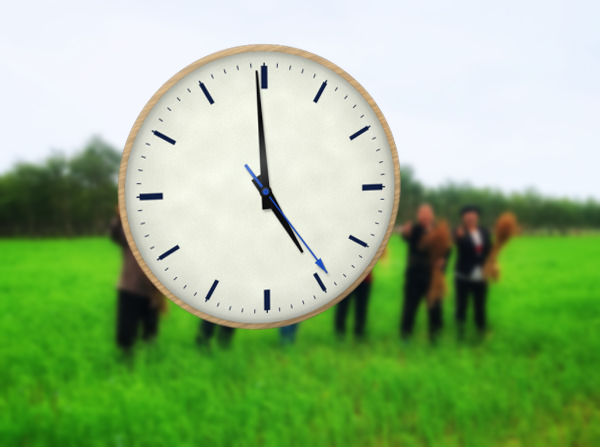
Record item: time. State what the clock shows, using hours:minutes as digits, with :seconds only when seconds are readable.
4:59:24
